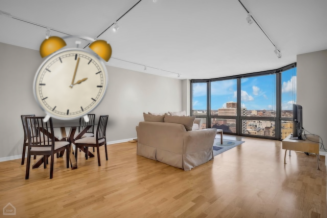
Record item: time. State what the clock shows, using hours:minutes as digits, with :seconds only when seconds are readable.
2:01
